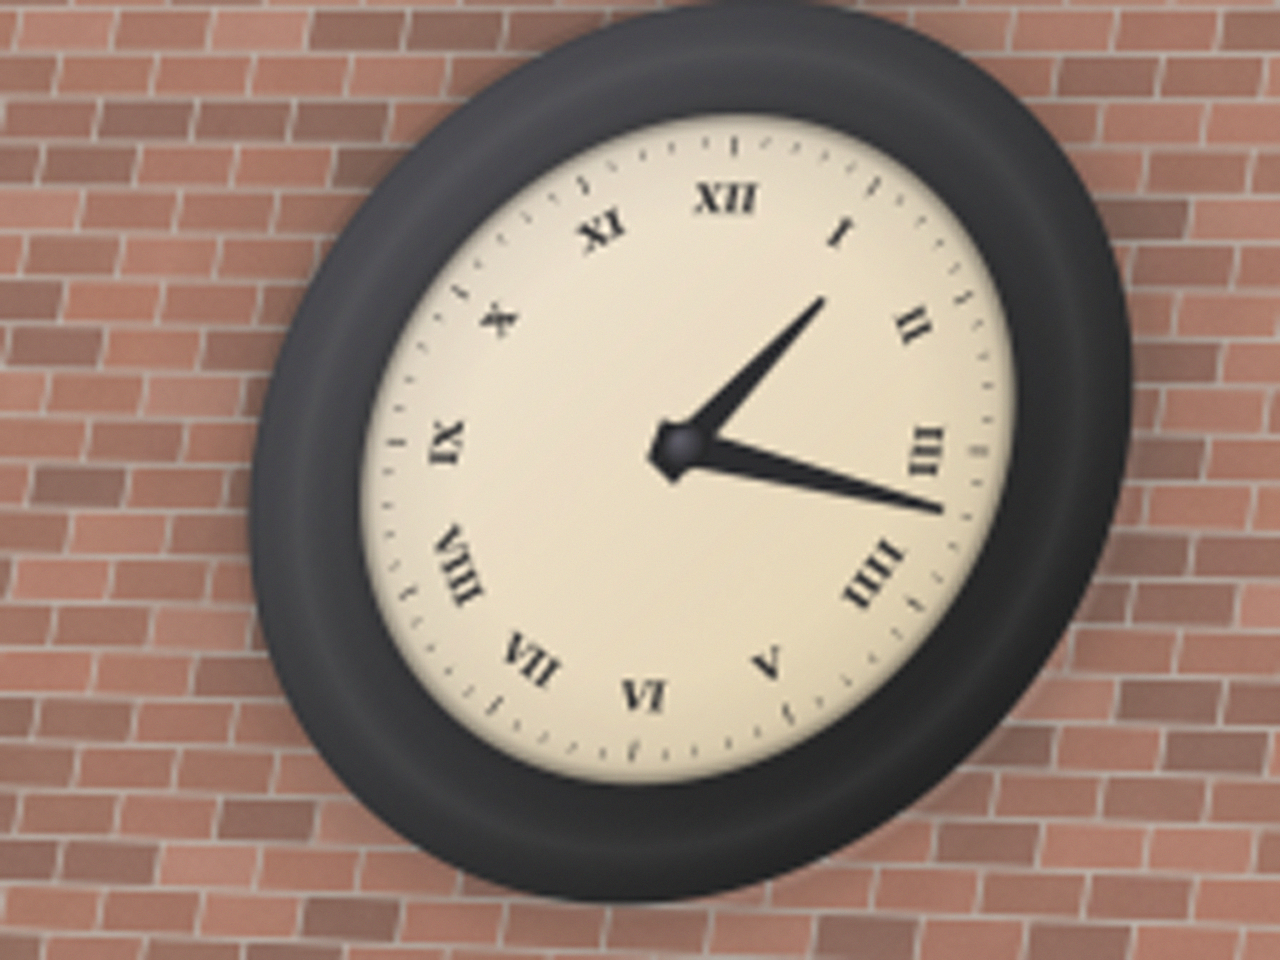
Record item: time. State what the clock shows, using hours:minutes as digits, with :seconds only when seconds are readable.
1:17
